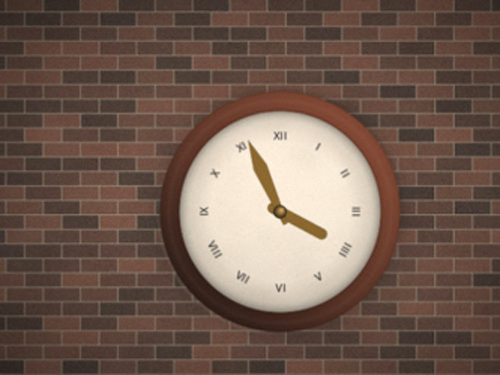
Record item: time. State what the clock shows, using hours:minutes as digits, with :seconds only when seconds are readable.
3:56
